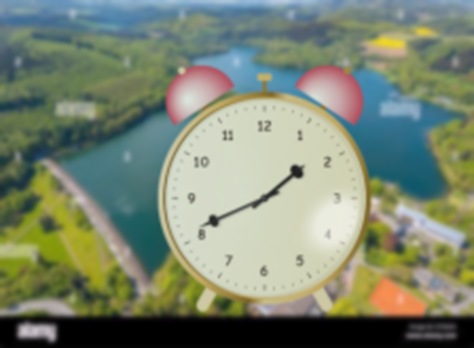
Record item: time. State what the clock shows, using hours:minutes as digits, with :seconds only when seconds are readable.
1:41
